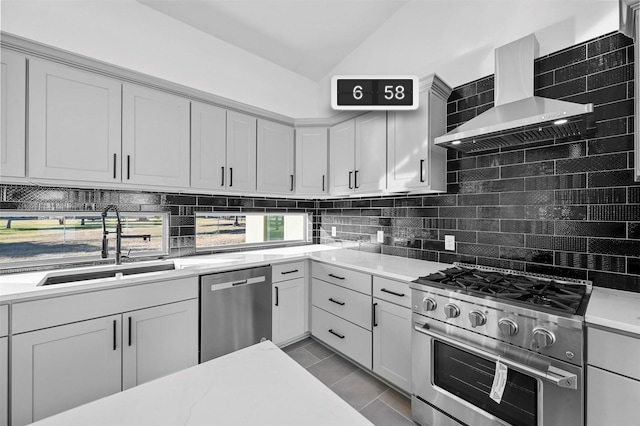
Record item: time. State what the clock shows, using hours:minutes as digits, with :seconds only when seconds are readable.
6:58
